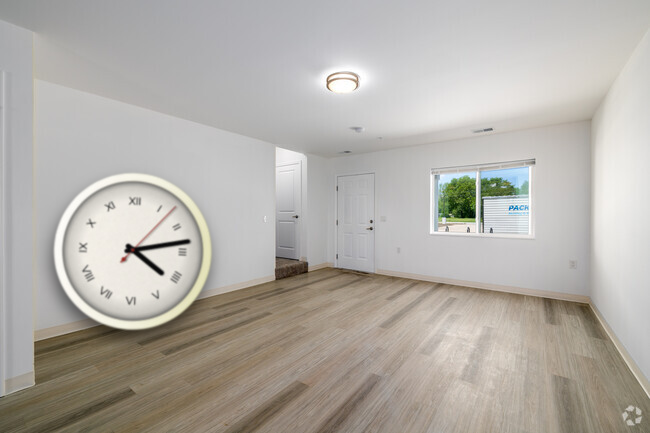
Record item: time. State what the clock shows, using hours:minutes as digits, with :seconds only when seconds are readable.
4:13:07
